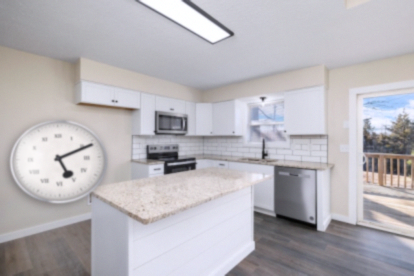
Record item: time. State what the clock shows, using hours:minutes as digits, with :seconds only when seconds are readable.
5:11
